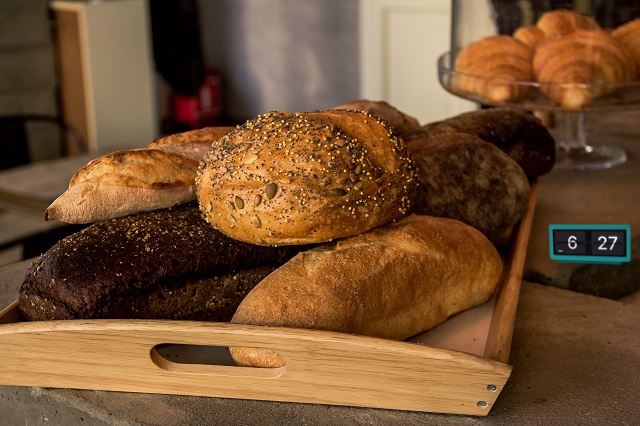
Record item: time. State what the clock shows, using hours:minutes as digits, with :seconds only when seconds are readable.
6:27
